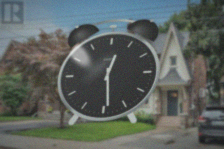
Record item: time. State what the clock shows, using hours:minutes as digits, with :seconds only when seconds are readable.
12:29
